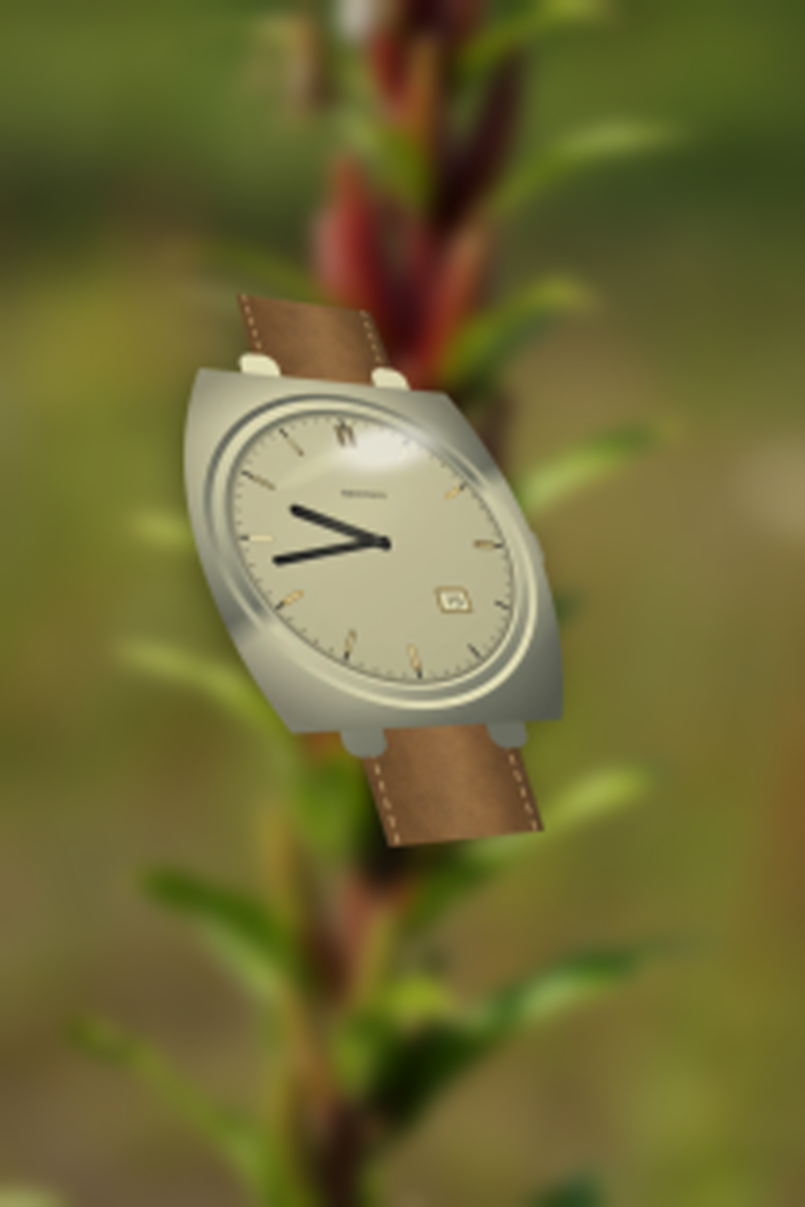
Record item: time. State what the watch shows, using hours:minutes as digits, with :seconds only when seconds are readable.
9:43
